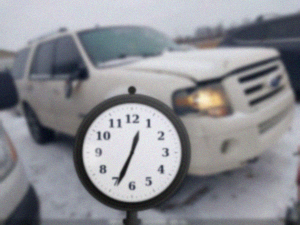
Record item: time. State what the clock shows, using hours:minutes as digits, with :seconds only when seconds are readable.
12:34
